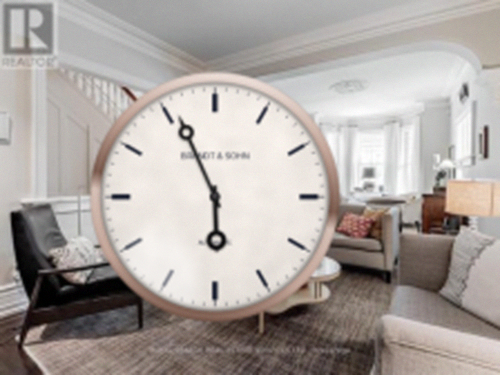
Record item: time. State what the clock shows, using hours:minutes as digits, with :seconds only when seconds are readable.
5:56
